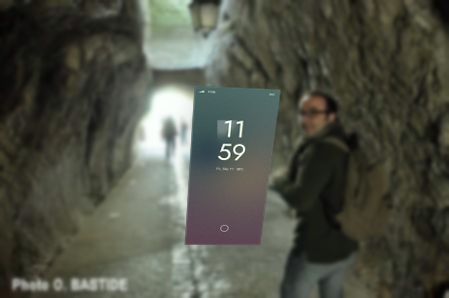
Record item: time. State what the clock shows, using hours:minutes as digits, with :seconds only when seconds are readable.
11:59
